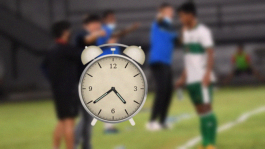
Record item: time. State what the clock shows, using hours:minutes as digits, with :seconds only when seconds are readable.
4:39
